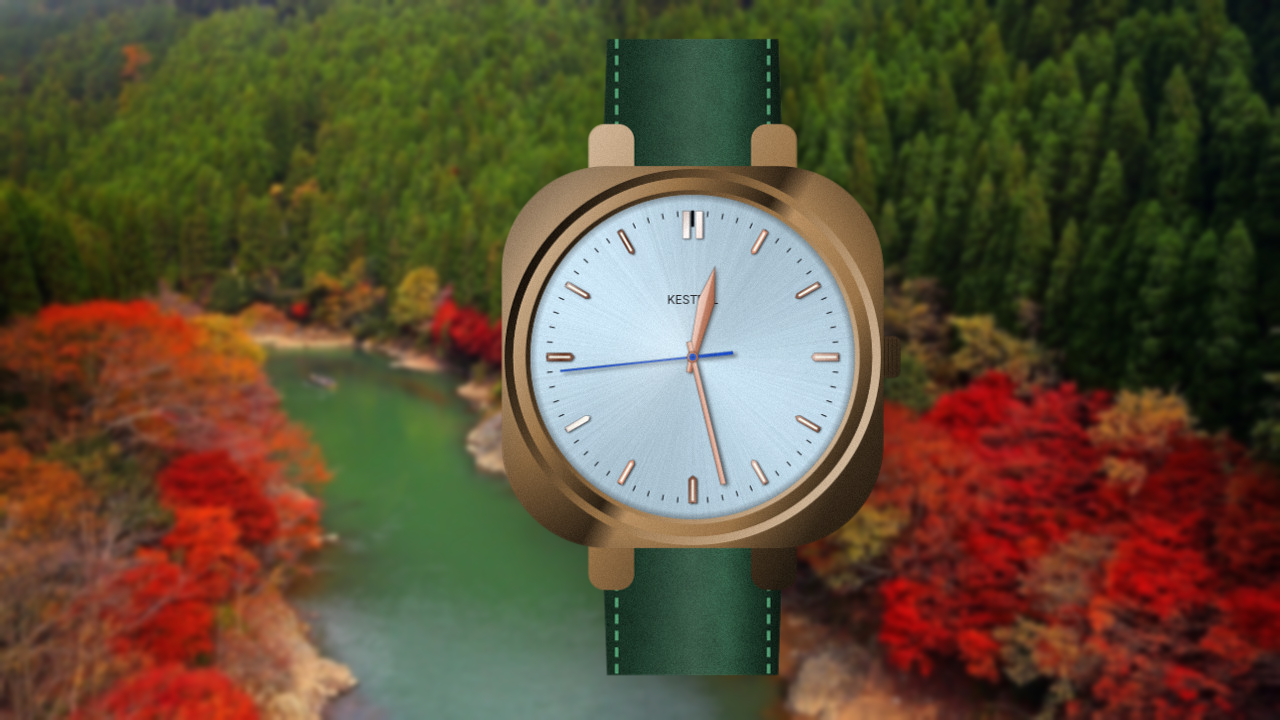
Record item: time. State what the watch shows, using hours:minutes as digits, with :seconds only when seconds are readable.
12:27:44
